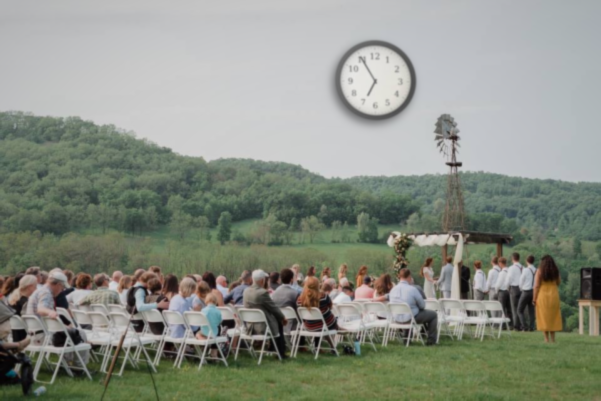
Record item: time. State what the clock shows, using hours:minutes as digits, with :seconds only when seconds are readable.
6:55
